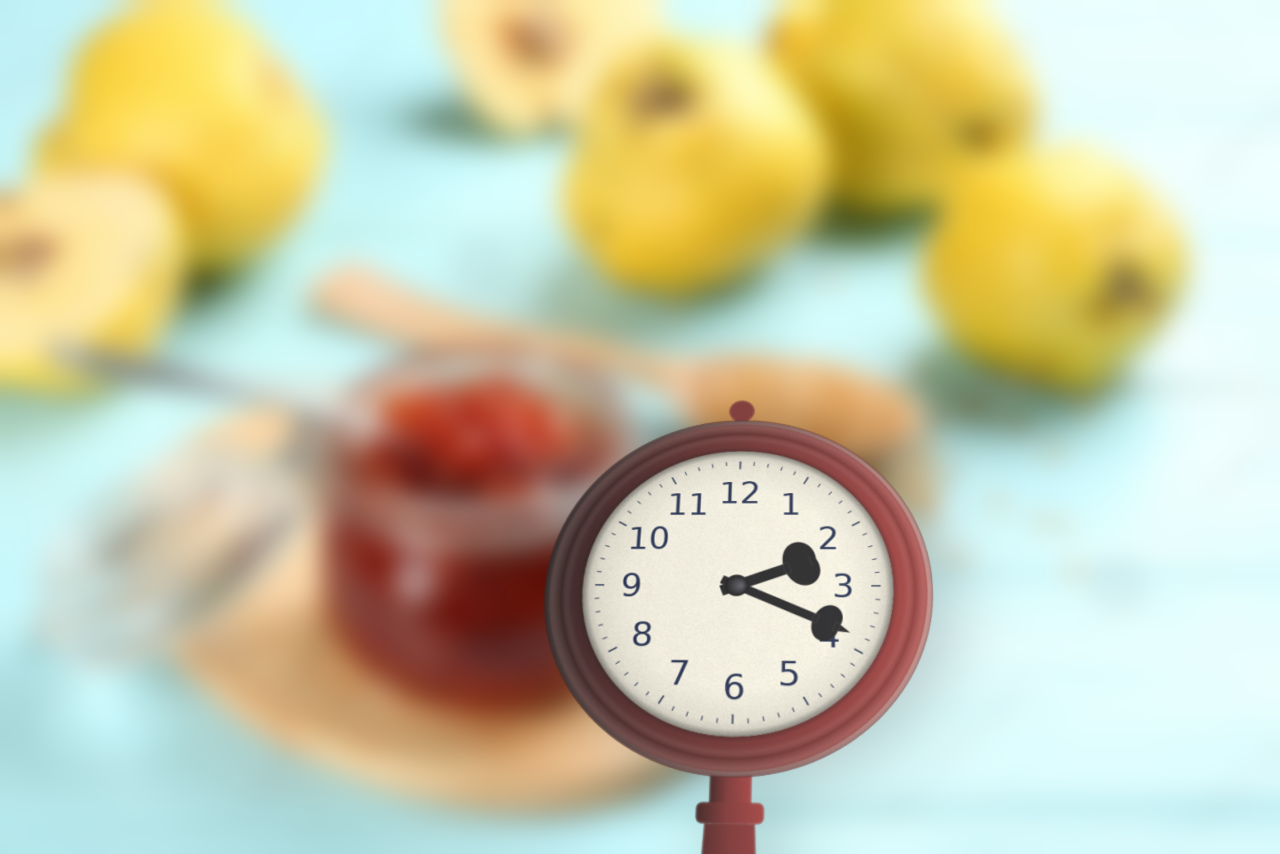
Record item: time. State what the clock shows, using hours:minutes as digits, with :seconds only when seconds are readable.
2:19
